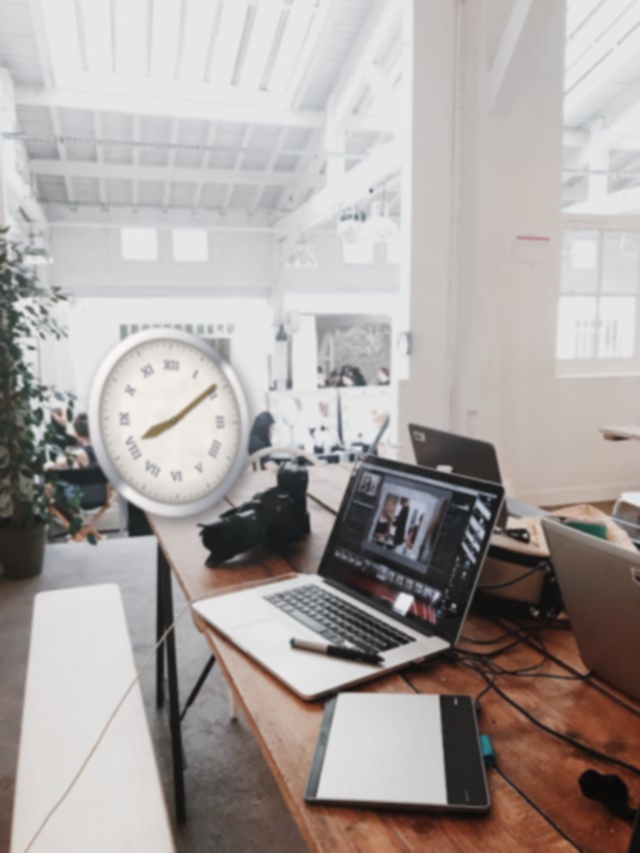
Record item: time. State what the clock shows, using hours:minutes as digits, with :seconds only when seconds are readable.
8:09
